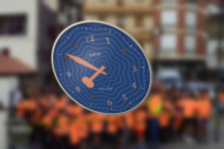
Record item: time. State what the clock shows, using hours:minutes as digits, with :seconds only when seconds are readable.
7:51
